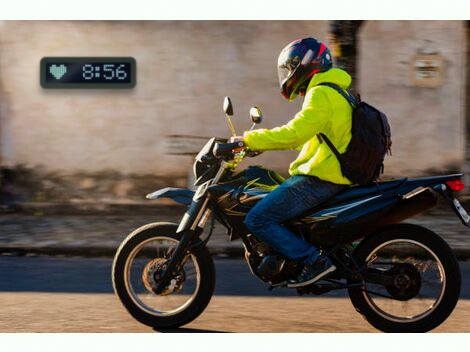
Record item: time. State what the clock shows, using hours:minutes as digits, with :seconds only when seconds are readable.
8:56
